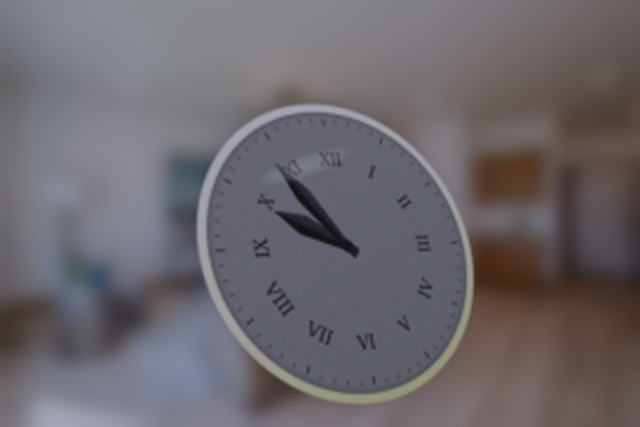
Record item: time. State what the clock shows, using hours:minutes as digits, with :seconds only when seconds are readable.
9:54
